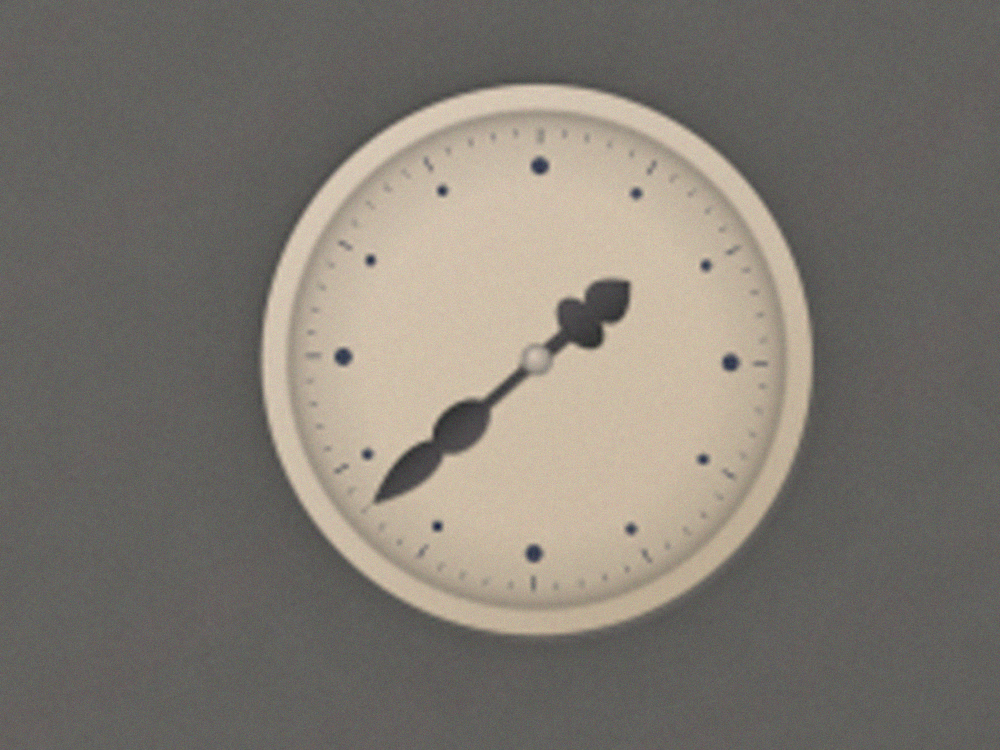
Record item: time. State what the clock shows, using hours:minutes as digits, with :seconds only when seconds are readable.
1:38
